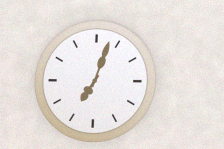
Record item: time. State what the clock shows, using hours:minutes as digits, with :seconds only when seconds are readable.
7:03
